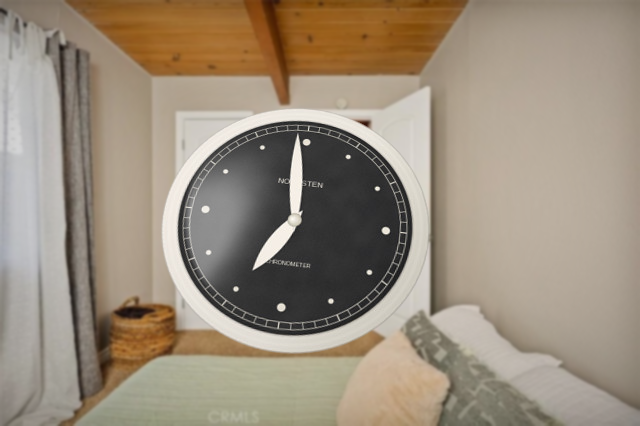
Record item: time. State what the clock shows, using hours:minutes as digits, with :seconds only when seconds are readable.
6:59
